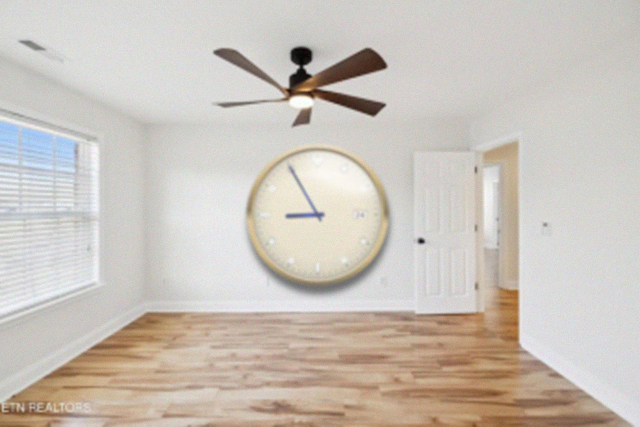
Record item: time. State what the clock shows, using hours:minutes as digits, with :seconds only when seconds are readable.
8:55
